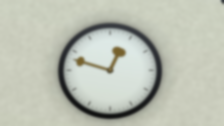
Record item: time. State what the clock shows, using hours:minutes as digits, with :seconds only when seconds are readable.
12:48
